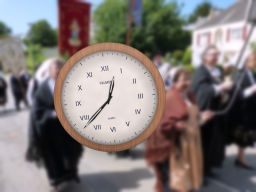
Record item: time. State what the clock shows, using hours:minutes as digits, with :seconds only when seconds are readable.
12:38
